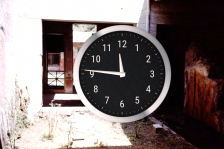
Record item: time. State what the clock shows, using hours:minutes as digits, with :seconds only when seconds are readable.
11:46
